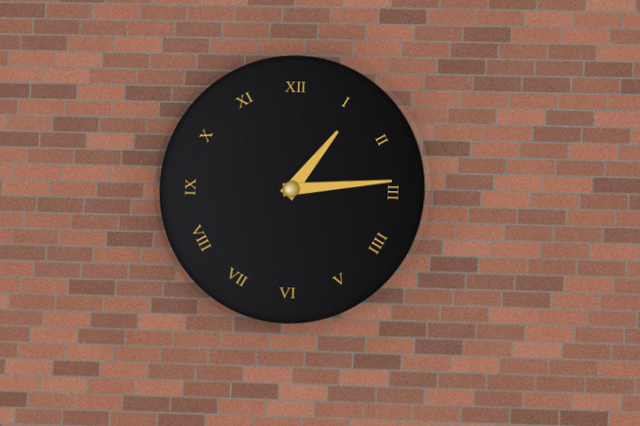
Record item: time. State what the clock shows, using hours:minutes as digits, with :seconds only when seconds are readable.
1:14
